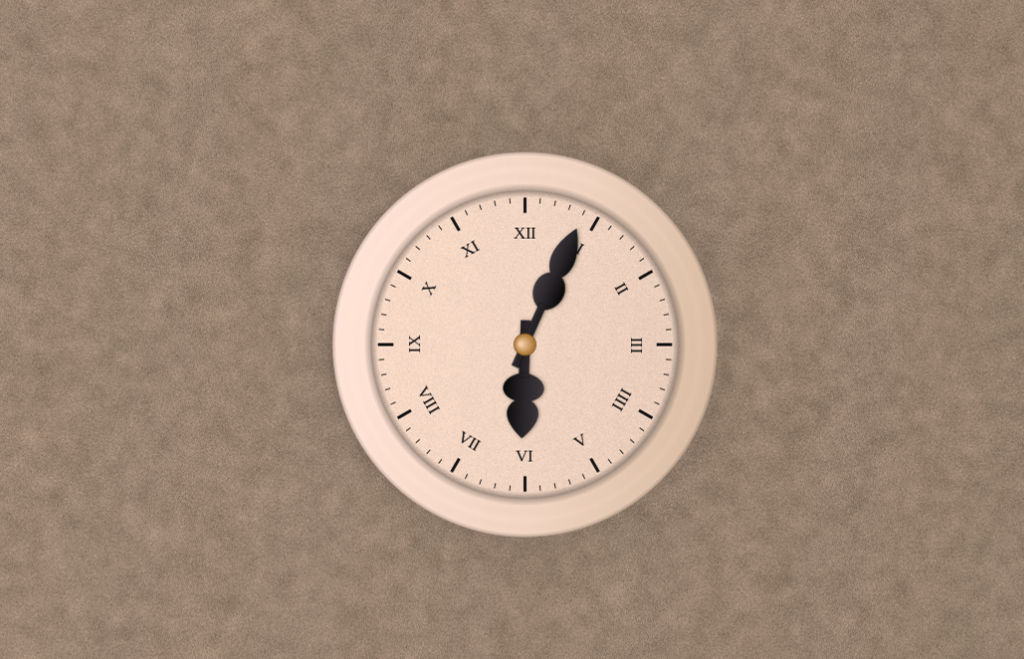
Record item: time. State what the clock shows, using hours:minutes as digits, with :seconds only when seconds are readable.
6:04
